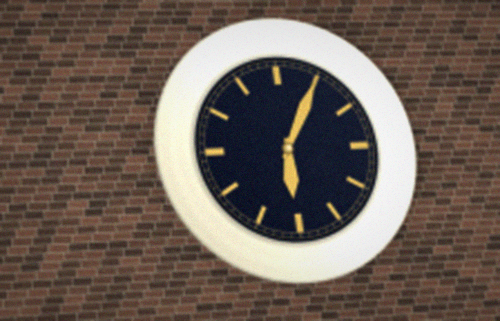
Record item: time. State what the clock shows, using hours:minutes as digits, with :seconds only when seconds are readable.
6:05
